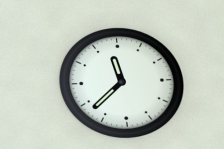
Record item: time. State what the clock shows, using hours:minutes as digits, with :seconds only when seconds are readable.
11:38
